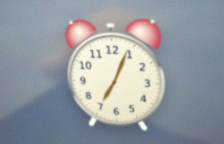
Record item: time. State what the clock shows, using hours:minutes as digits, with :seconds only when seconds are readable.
7:04
